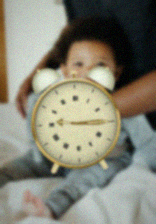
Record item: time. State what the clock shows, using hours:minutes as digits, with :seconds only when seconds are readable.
9:15
